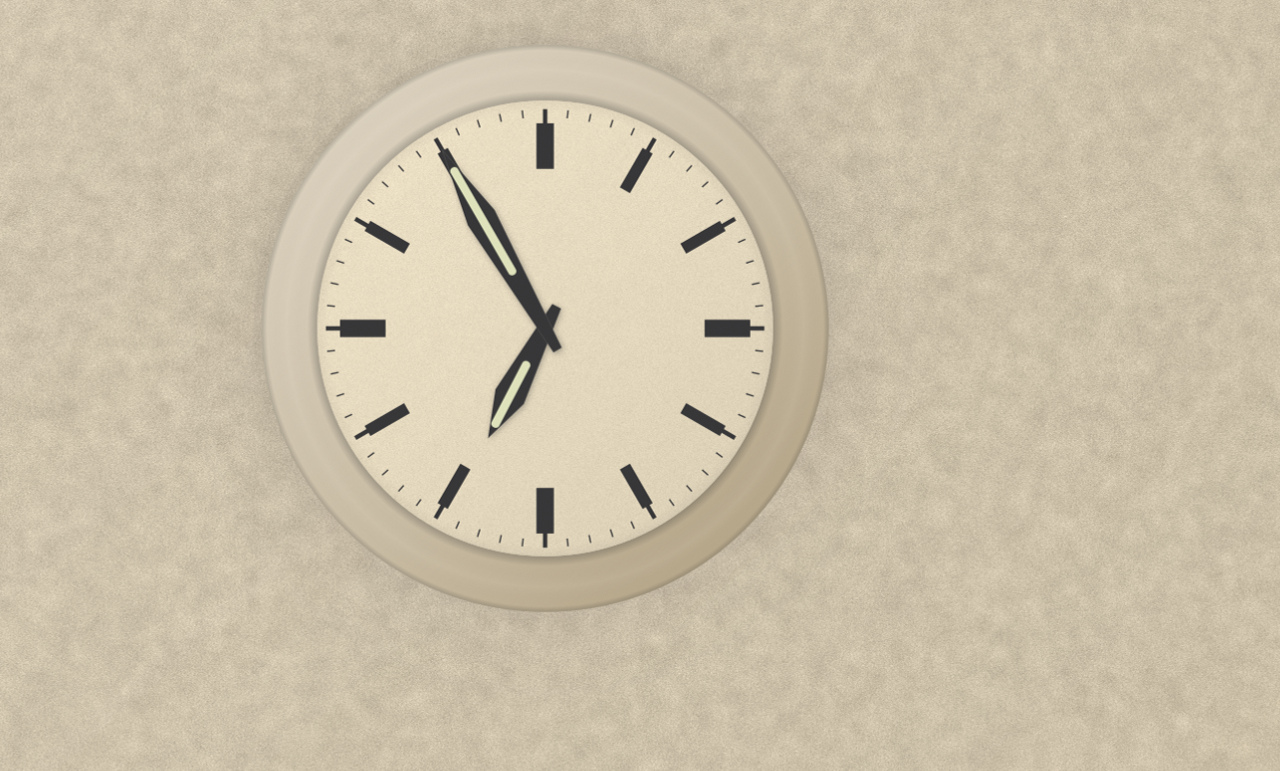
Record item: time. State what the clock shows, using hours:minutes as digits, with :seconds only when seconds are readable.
6:55
